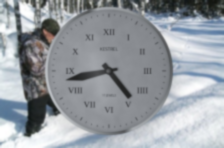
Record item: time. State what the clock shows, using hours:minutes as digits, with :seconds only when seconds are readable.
4:43
